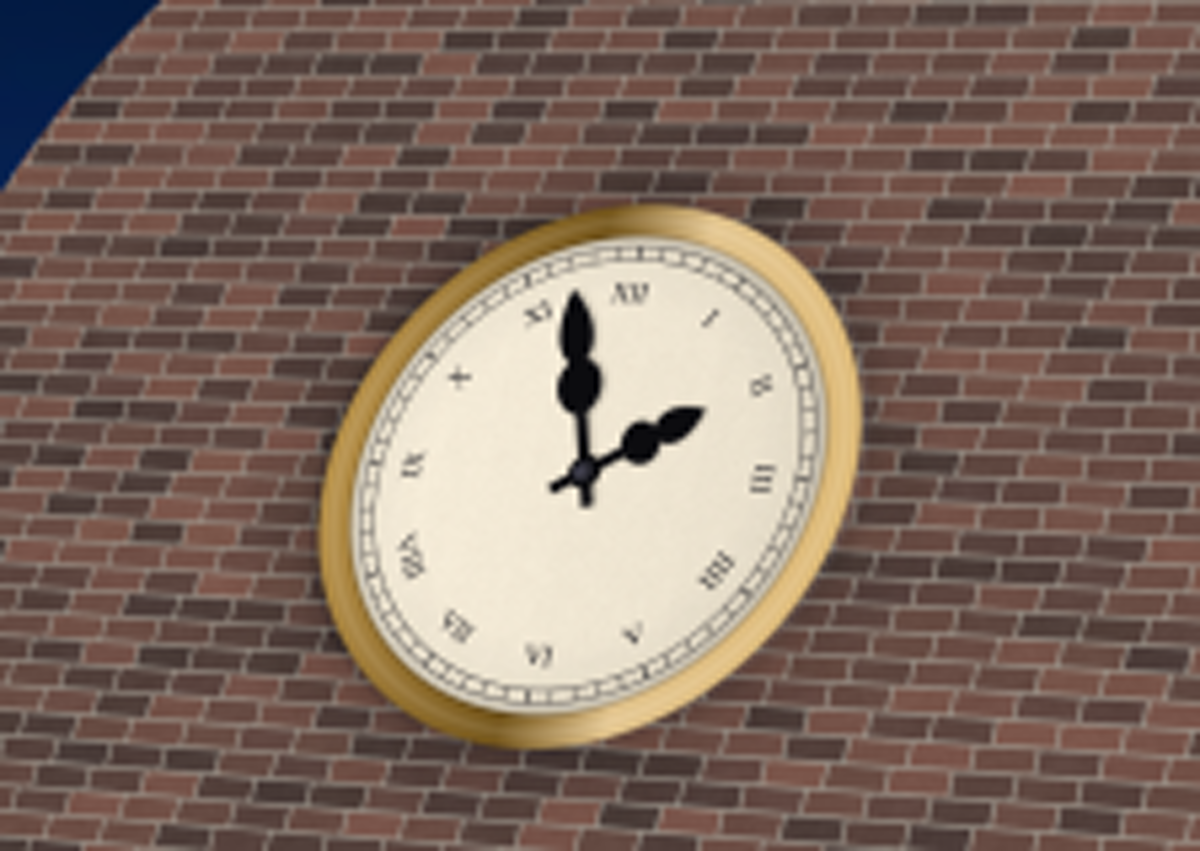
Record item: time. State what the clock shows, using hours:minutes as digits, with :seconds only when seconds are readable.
1:57
